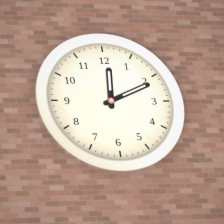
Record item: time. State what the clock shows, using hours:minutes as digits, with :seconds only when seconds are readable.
12:11
